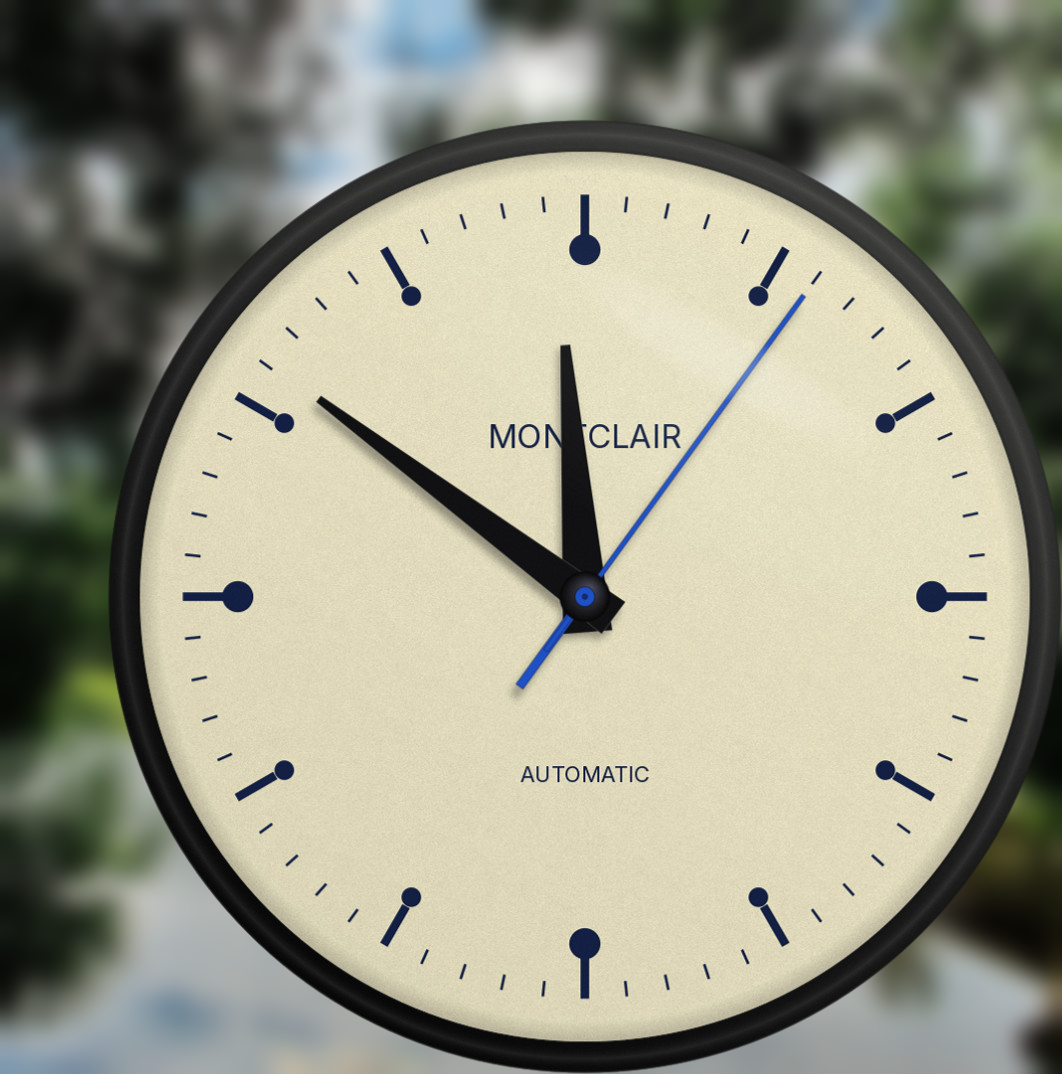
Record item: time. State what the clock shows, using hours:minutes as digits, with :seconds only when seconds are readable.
11:51:06
